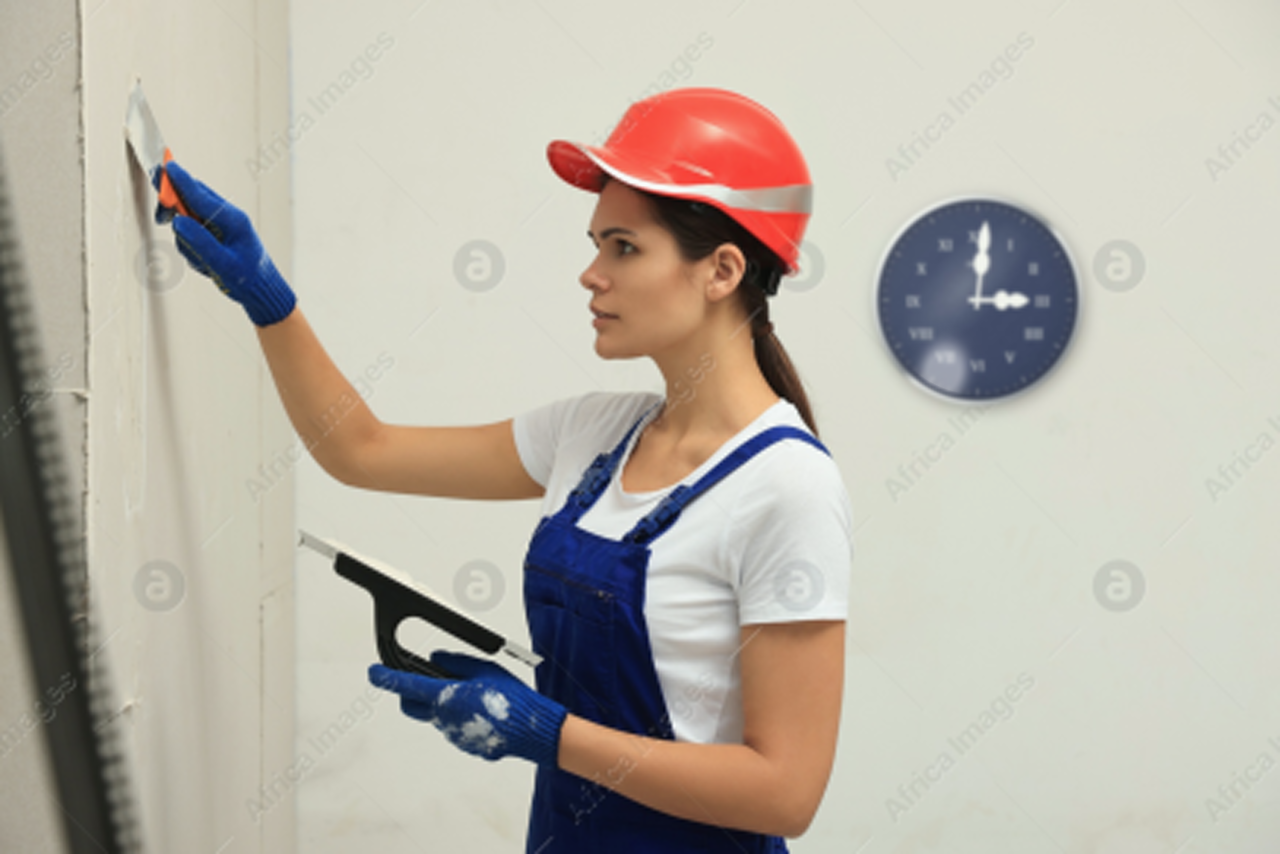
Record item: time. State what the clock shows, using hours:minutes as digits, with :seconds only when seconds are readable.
3:01
